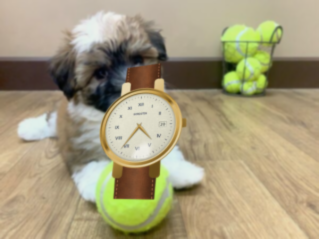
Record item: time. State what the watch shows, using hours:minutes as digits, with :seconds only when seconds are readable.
4:36
